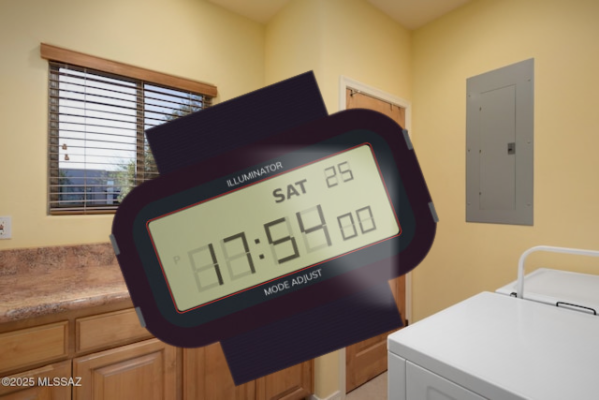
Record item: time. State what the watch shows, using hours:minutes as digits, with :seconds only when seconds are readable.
17:54:00
